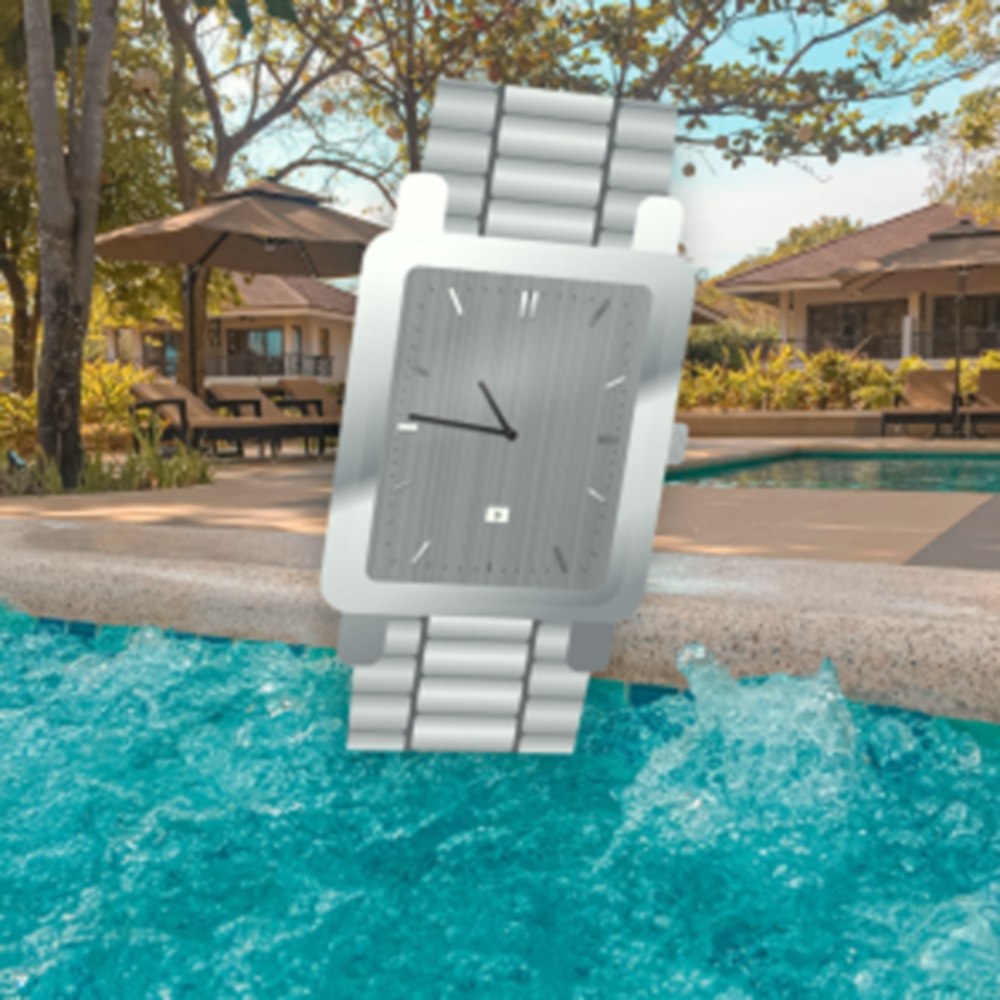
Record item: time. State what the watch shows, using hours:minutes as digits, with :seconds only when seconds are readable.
10:46
